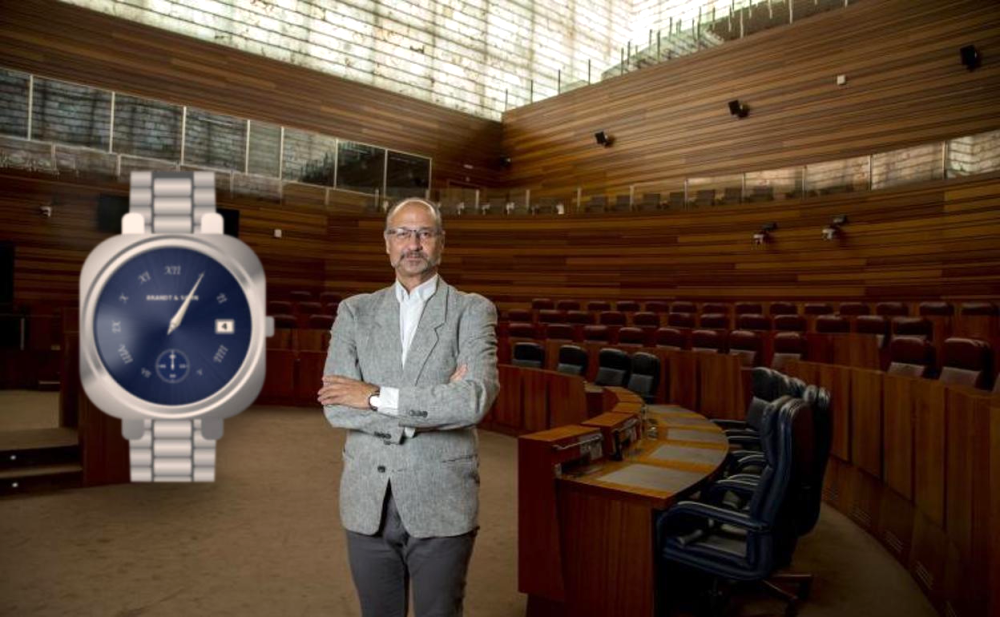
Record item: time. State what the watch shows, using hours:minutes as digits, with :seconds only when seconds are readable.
1:05
